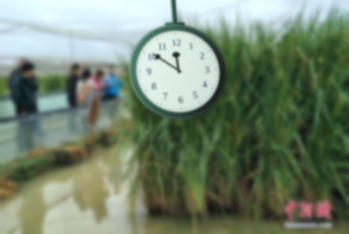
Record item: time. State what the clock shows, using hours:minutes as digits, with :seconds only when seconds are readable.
11:51
